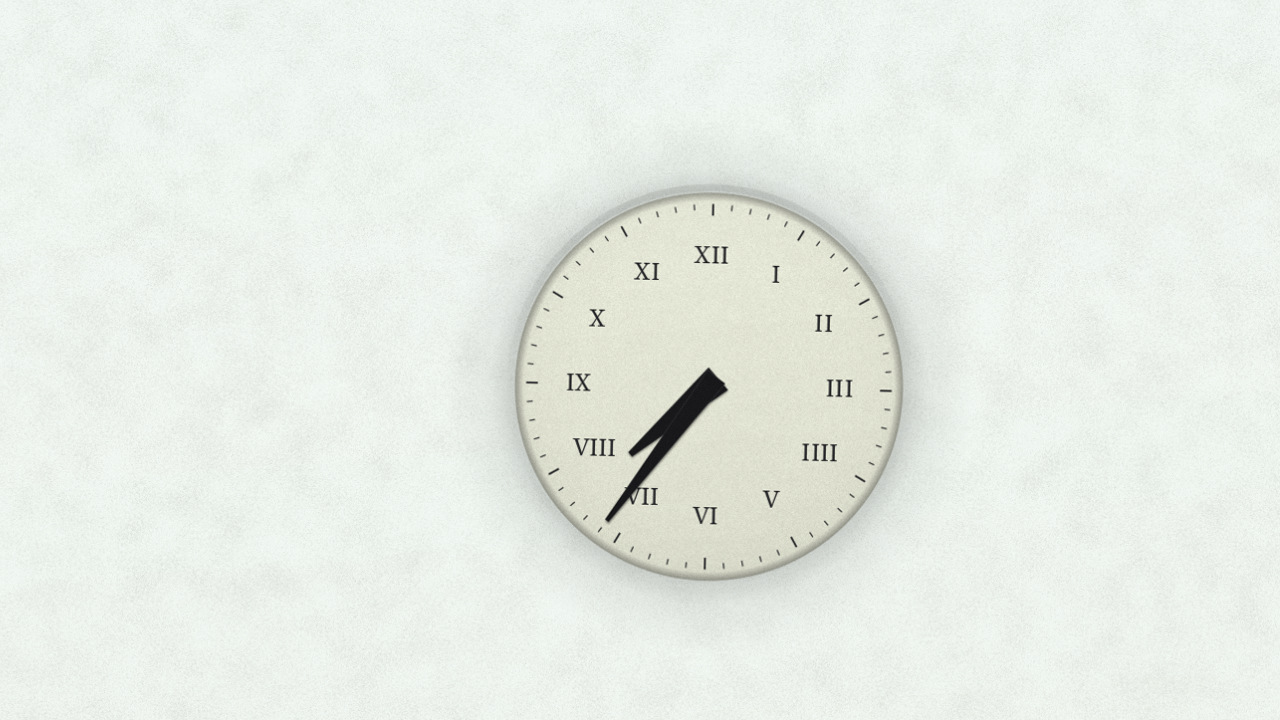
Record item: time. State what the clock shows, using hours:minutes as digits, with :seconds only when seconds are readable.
7:36
